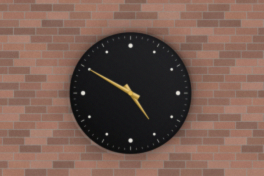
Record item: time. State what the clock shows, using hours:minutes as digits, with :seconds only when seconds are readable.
4:50
